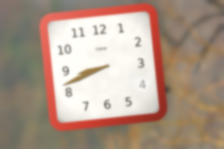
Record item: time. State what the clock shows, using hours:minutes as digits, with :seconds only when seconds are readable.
8:42
